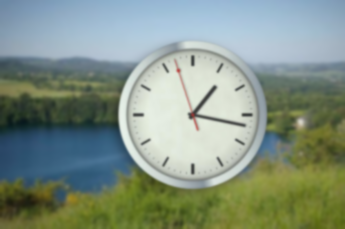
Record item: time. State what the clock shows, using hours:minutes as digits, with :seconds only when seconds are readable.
1:16:57
